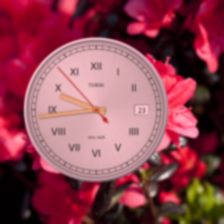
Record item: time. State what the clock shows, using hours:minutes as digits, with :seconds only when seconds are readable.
9:43:53
